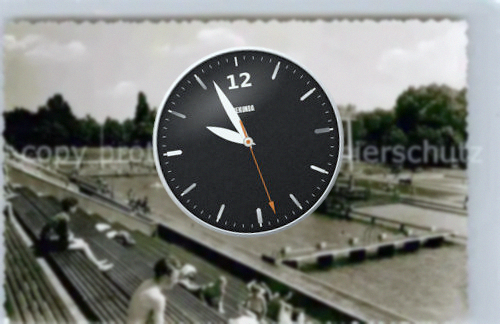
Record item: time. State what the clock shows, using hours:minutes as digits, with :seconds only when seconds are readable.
9:56:28
